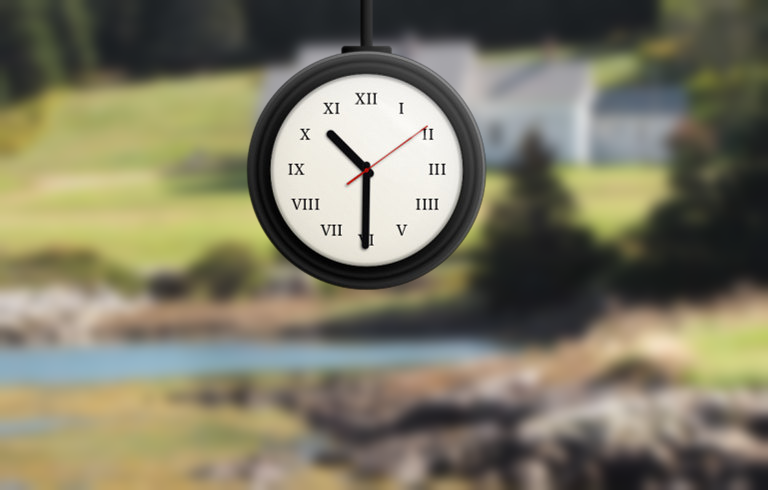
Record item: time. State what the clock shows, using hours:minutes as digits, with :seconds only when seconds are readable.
10:30:09
